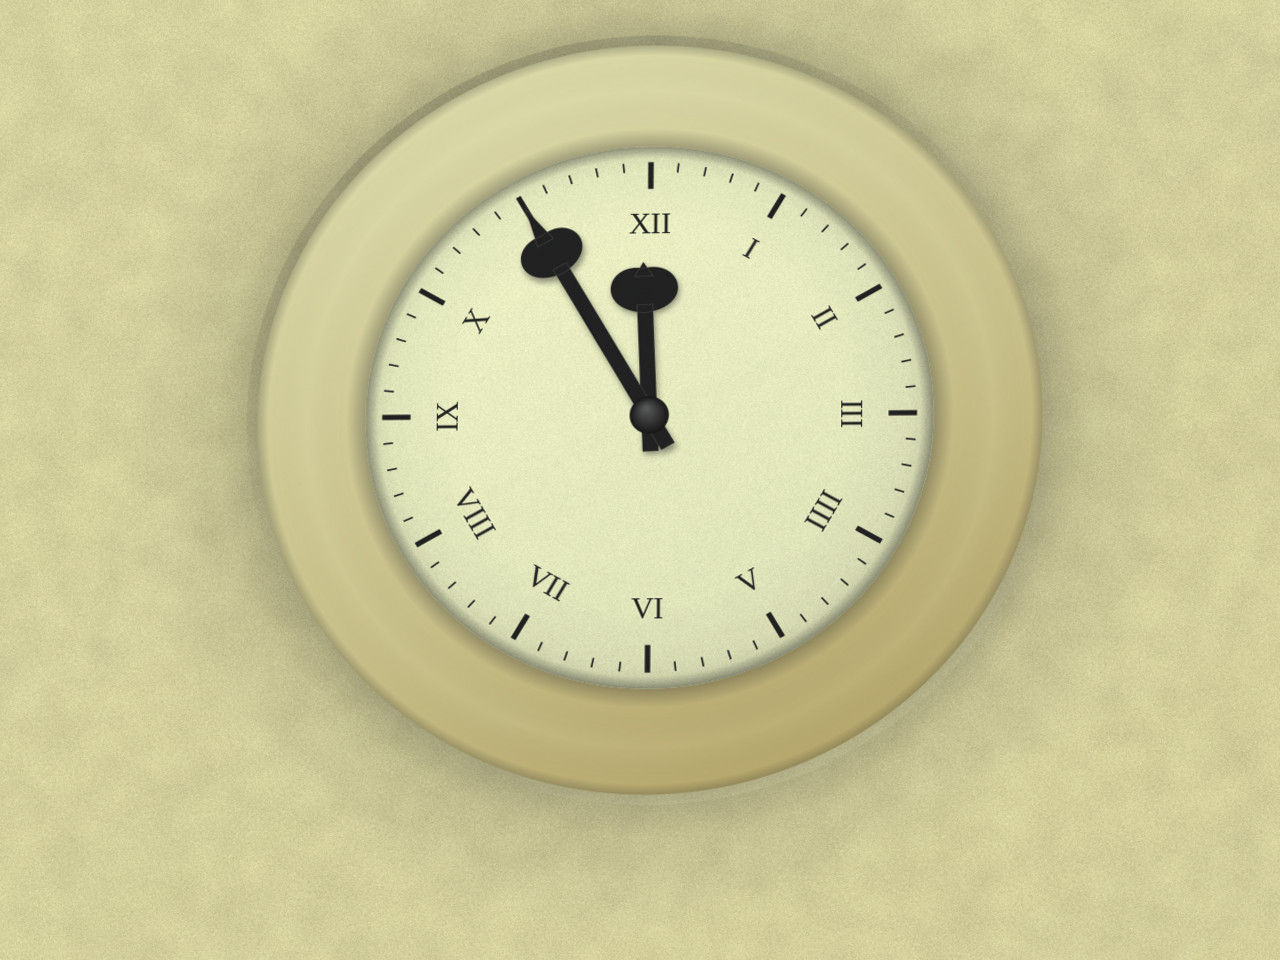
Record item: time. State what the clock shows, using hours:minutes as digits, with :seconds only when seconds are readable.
11:55
